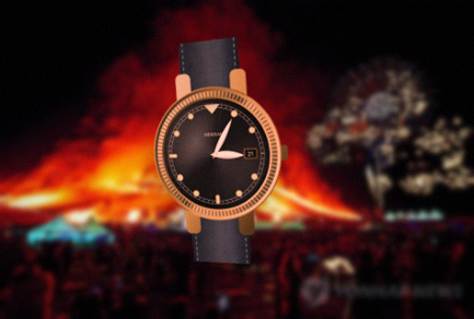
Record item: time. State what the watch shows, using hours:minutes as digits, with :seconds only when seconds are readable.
3:05
